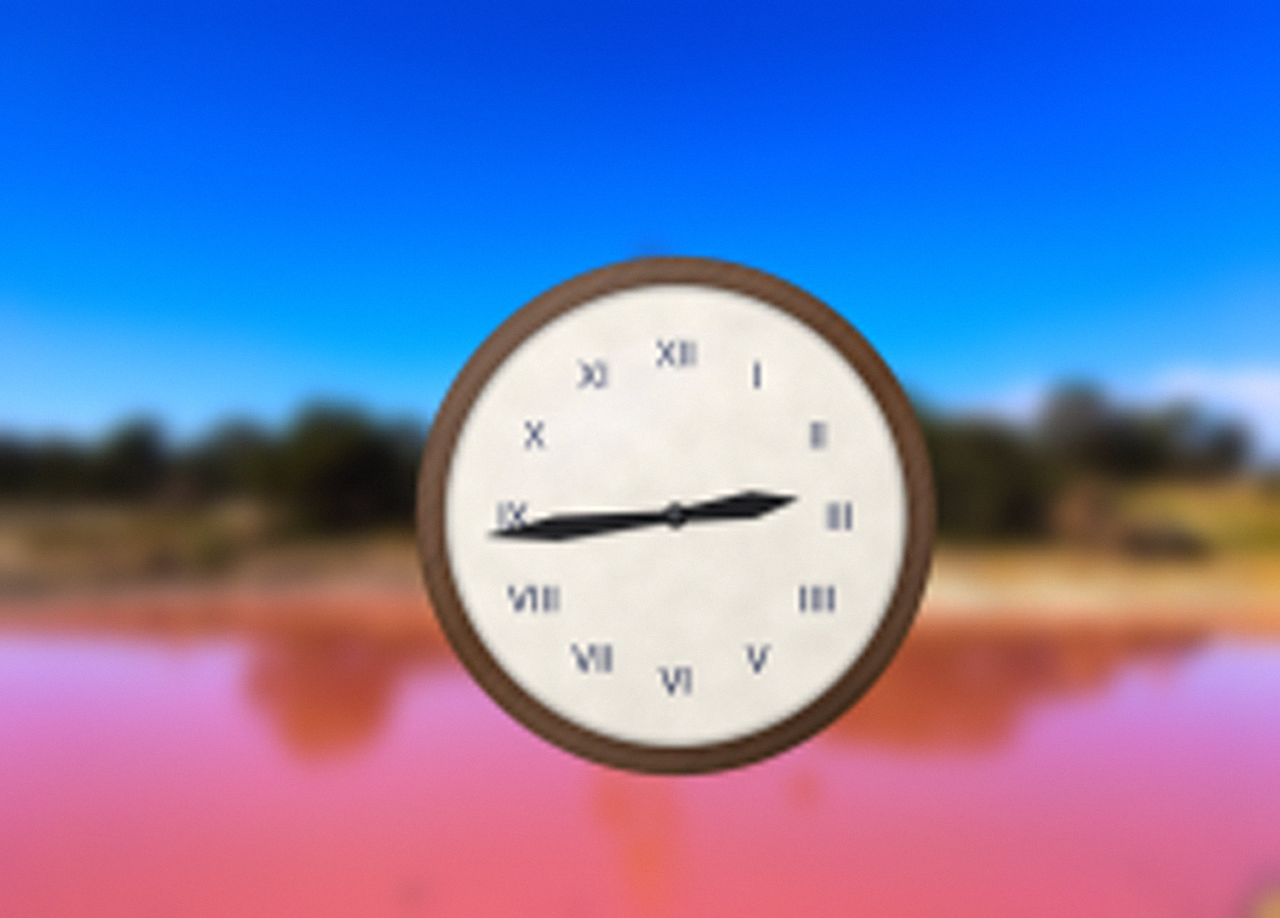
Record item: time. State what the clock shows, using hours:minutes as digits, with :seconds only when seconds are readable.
2:44
